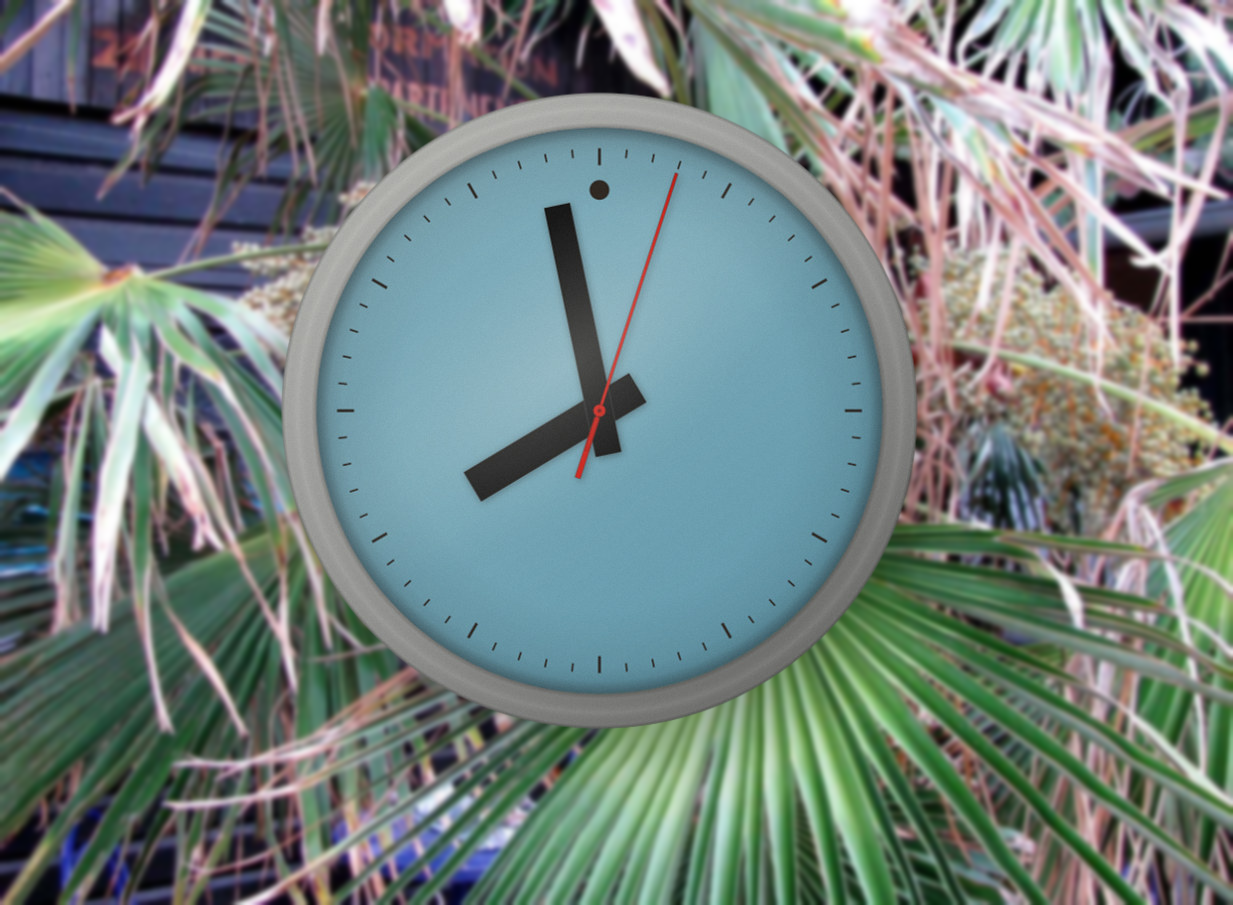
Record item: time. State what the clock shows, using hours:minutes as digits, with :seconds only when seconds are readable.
7:58:03
